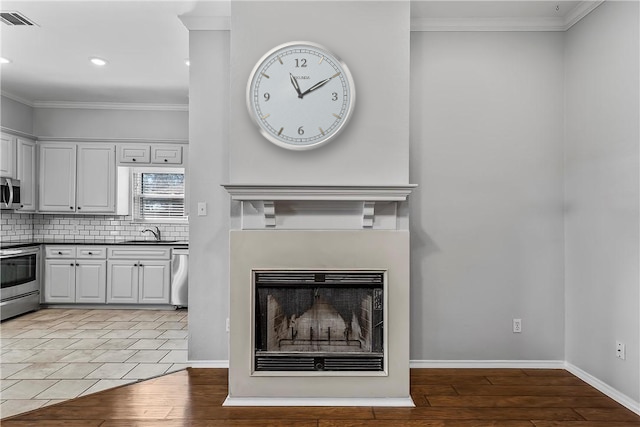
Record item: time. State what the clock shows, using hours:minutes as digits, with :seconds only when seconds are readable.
11:10
